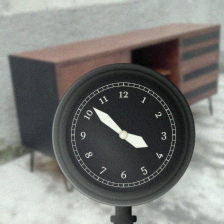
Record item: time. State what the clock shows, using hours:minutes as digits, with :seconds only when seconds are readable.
3:52
